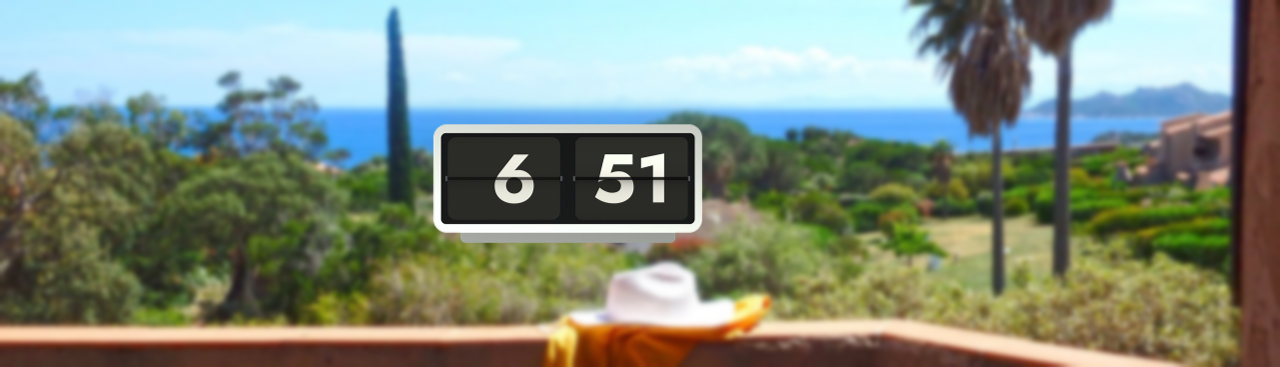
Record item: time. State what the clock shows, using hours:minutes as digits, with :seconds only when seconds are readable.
6:51
